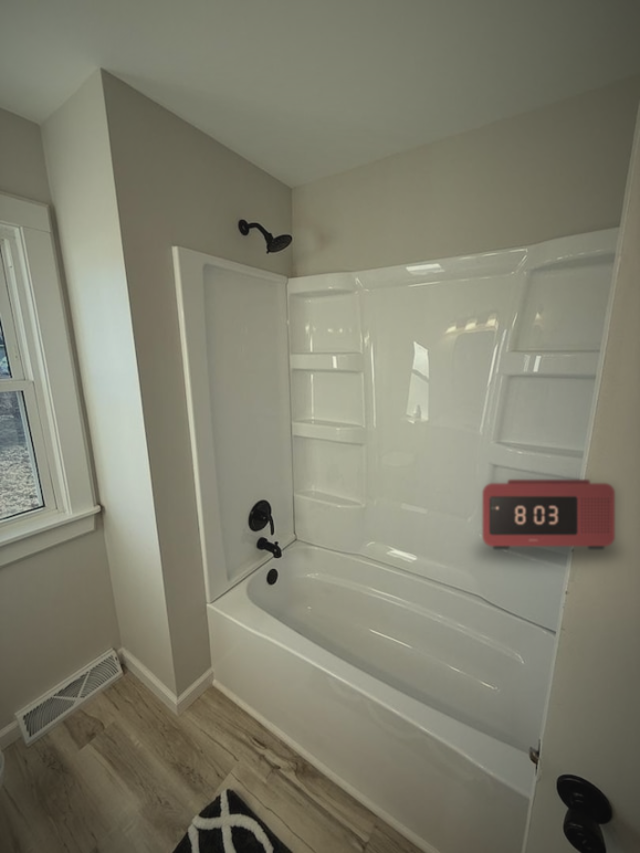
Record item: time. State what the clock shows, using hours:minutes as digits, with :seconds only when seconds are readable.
8:03
